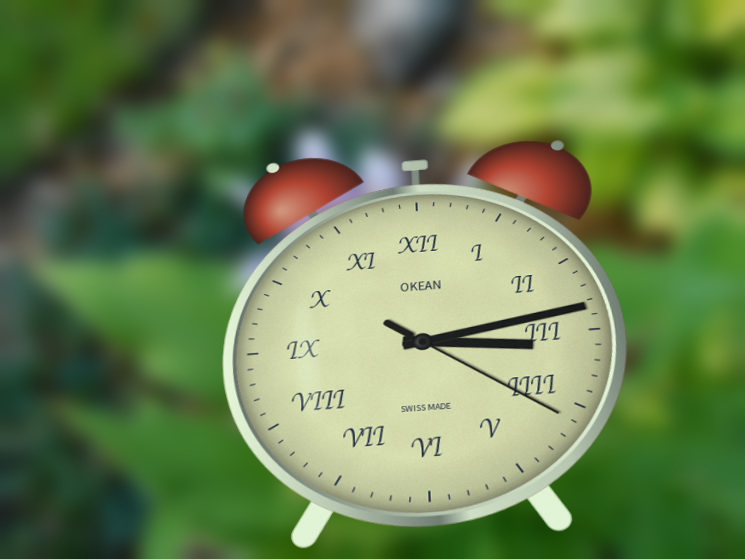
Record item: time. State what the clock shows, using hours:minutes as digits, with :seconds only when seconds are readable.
3:13:21
